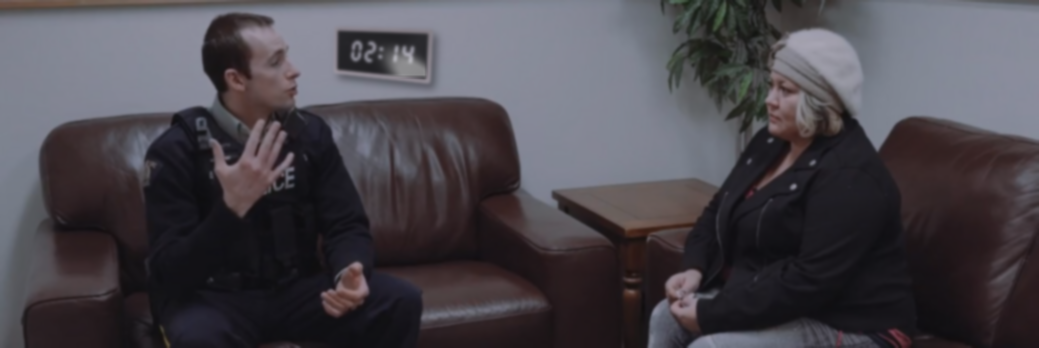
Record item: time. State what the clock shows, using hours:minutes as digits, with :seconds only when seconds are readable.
2:14
